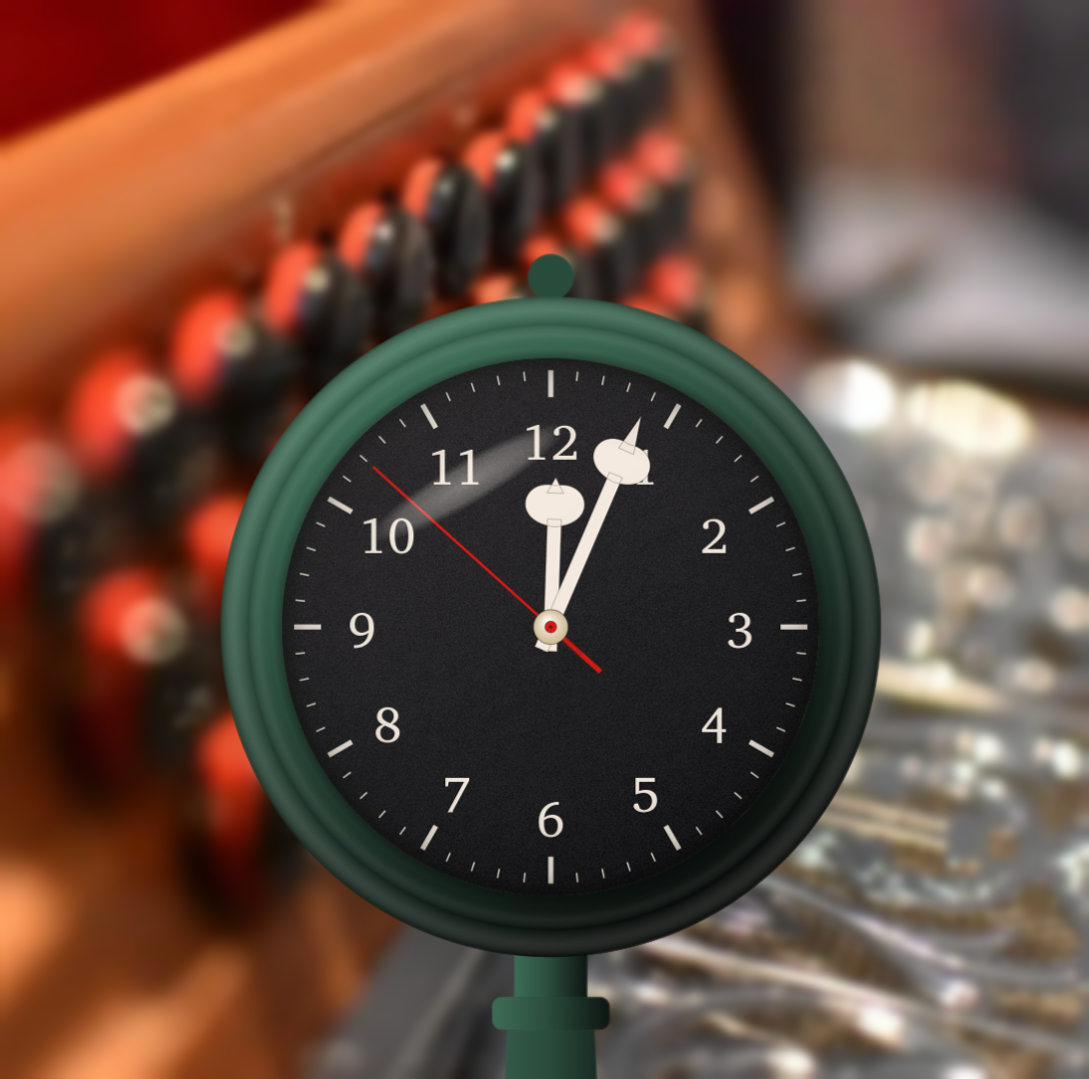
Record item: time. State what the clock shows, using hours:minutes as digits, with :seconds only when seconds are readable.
12:03:52
